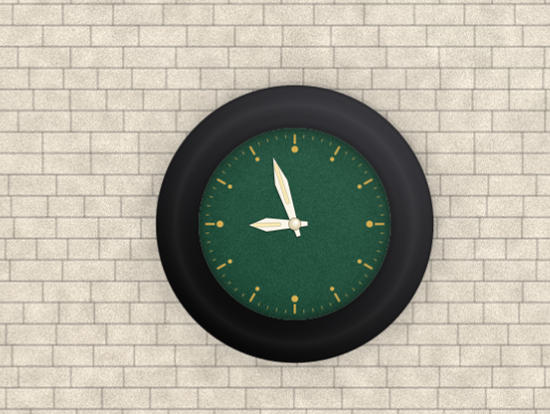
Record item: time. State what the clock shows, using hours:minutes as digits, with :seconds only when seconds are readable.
8:57
